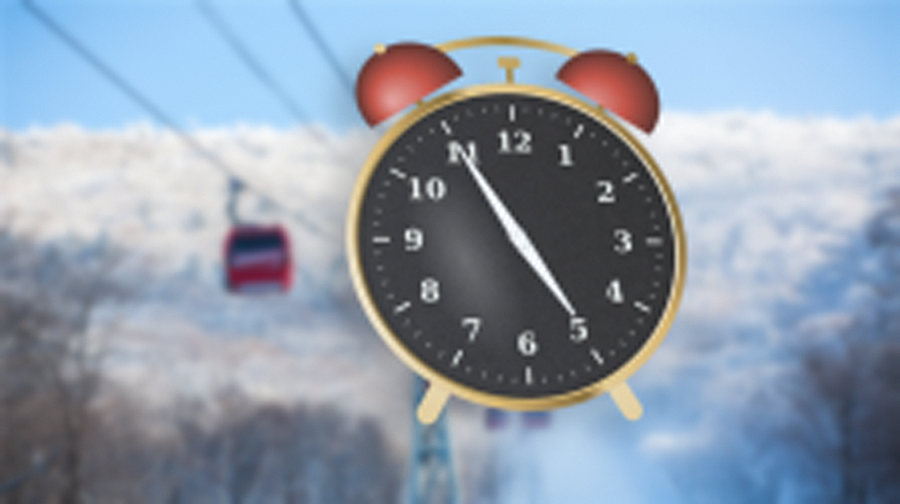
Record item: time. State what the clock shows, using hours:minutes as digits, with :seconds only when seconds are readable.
4:55
